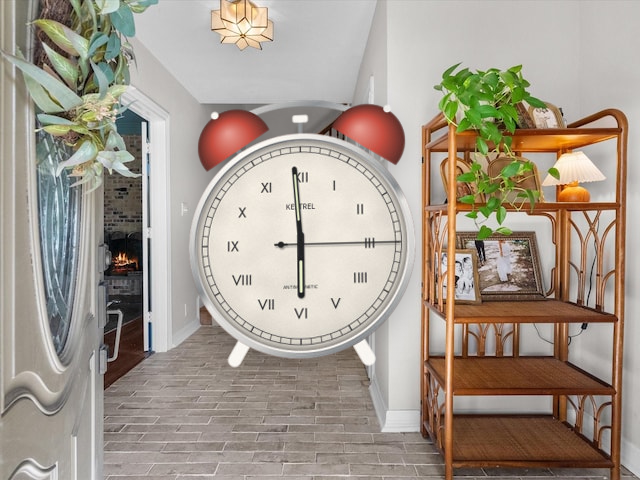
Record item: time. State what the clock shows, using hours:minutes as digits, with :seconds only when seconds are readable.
5:59:15
